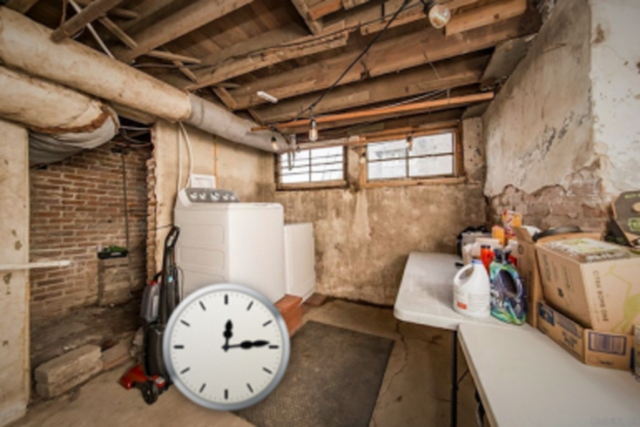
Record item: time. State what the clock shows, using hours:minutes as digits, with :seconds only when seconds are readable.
12:14
